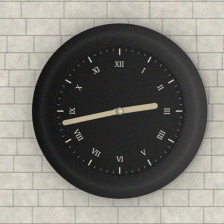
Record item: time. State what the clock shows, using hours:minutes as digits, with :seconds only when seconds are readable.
2:43
